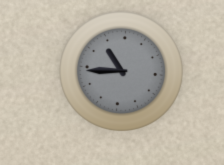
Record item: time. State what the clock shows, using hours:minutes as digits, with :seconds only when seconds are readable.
10:44
